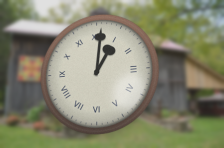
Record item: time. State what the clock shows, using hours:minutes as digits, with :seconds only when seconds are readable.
1:01
